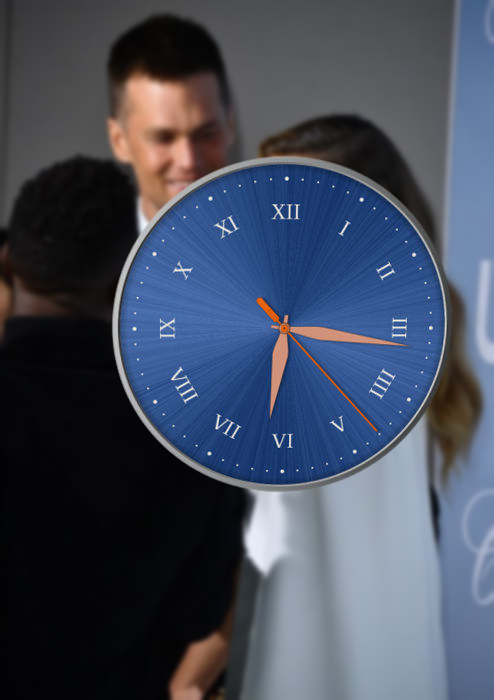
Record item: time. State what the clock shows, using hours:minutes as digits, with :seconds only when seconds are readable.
6:16:23
